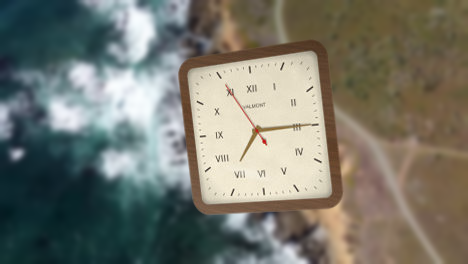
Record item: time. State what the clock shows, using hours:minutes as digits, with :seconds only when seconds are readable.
7:14:55
